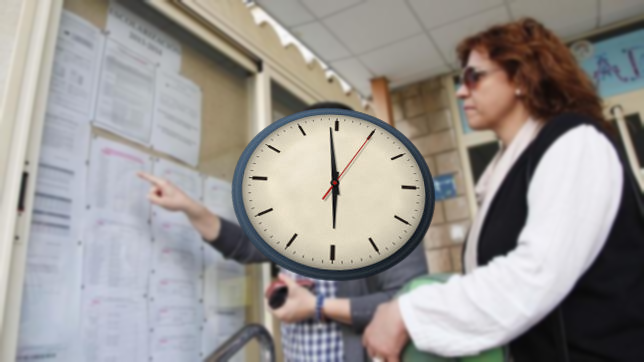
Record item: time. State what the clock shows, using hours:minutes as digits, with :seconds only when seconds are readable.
5:59:05
